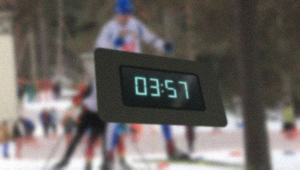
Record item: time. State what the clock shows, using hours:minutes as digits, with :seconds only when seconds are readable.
3:57
